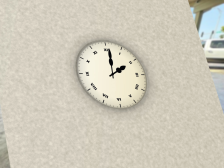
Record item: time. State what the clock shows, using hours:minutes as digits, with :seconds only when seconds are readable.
2:01
